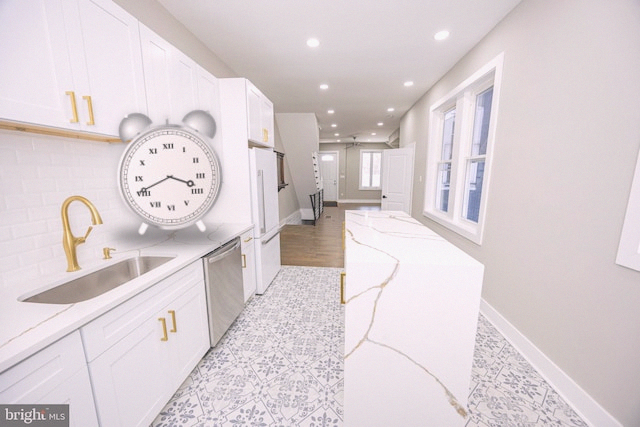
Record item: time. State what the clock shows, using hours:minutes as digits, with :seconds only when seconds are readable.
3:41
